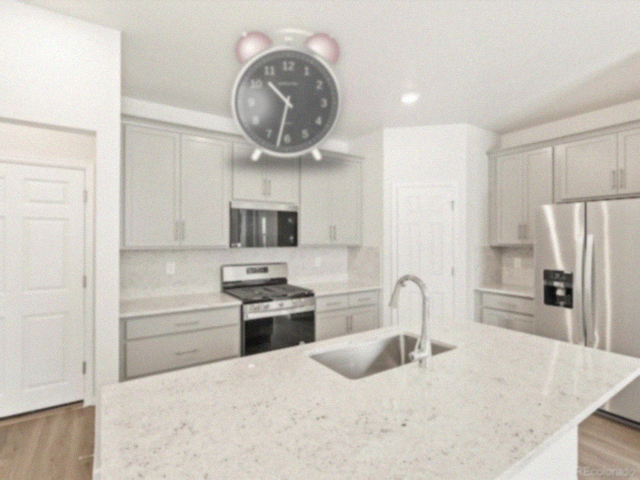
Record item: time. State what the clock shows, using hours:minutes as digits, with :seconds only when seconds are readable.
10:32
